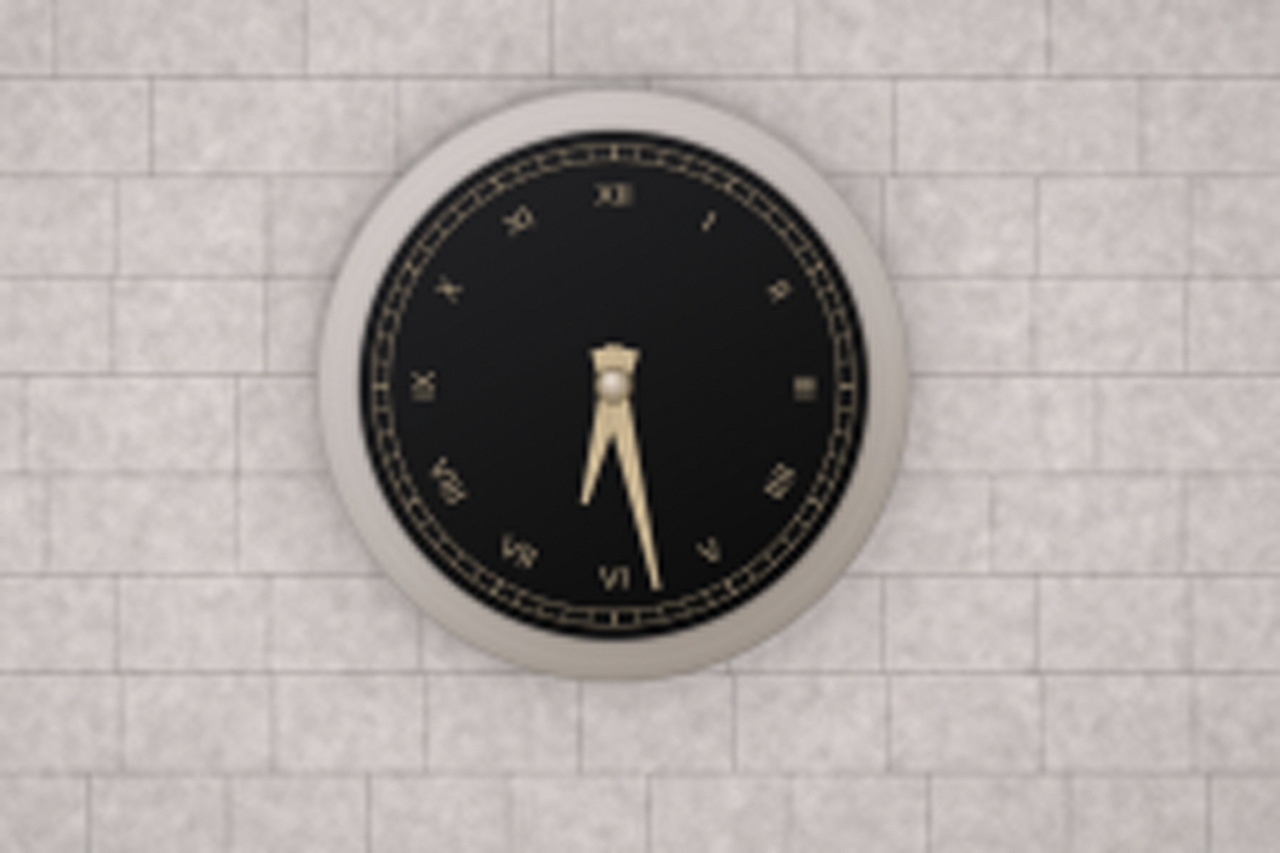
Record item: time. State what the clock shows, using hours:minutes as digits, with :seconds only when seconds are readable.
6:28
